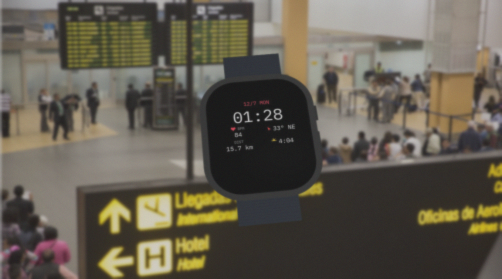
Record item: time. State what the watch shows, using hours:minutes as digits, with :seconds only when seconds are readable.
1:28
